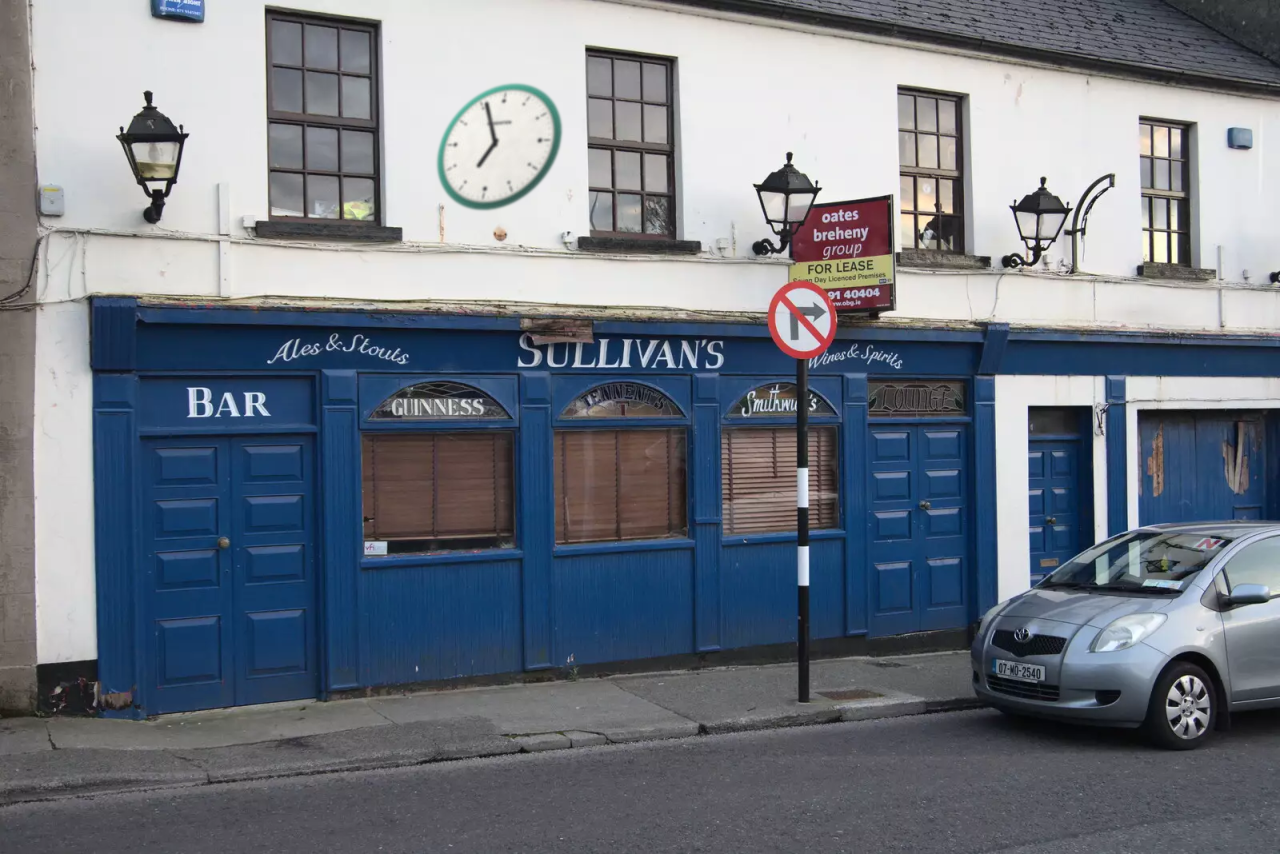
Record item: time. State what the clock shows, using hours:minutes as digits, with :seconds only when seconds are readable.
6:56
